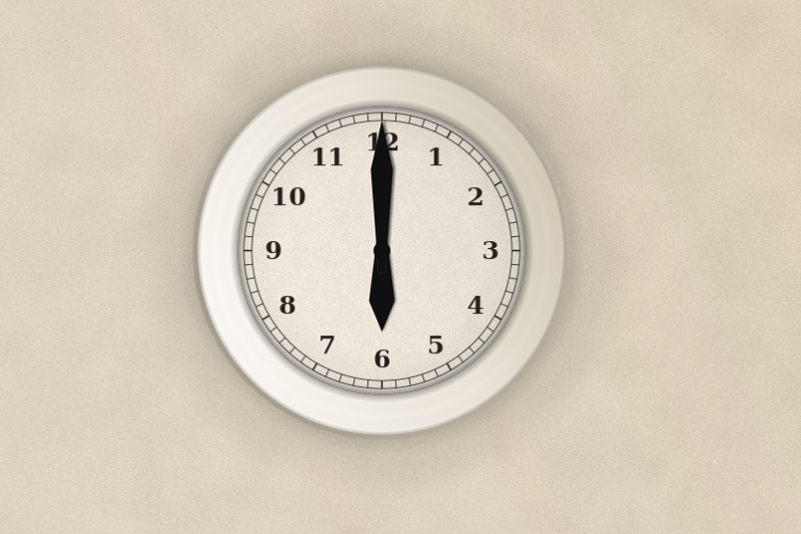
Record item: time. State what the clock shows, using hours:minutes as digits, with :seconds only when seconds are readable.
6:00
